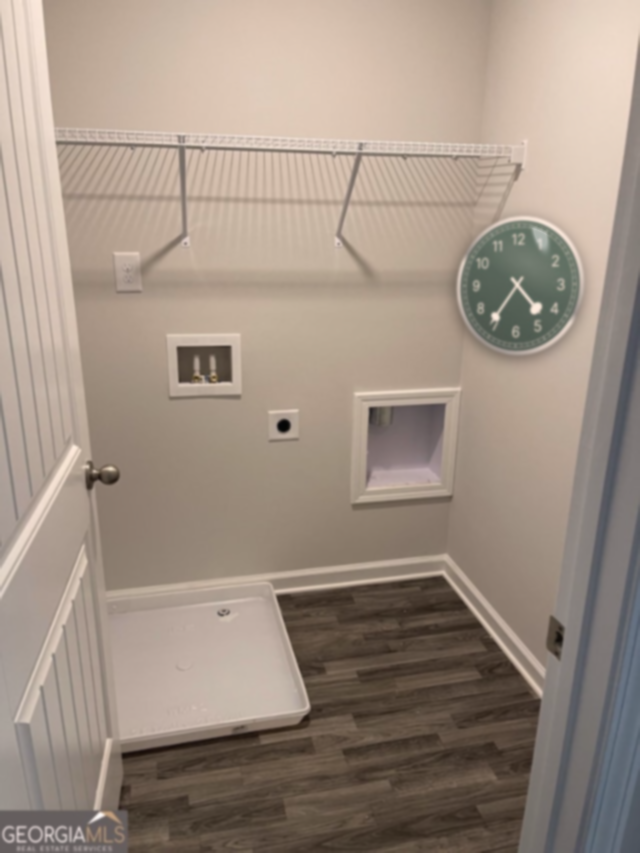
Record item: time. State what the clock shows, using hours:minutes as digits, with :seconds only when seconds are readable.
4:36
